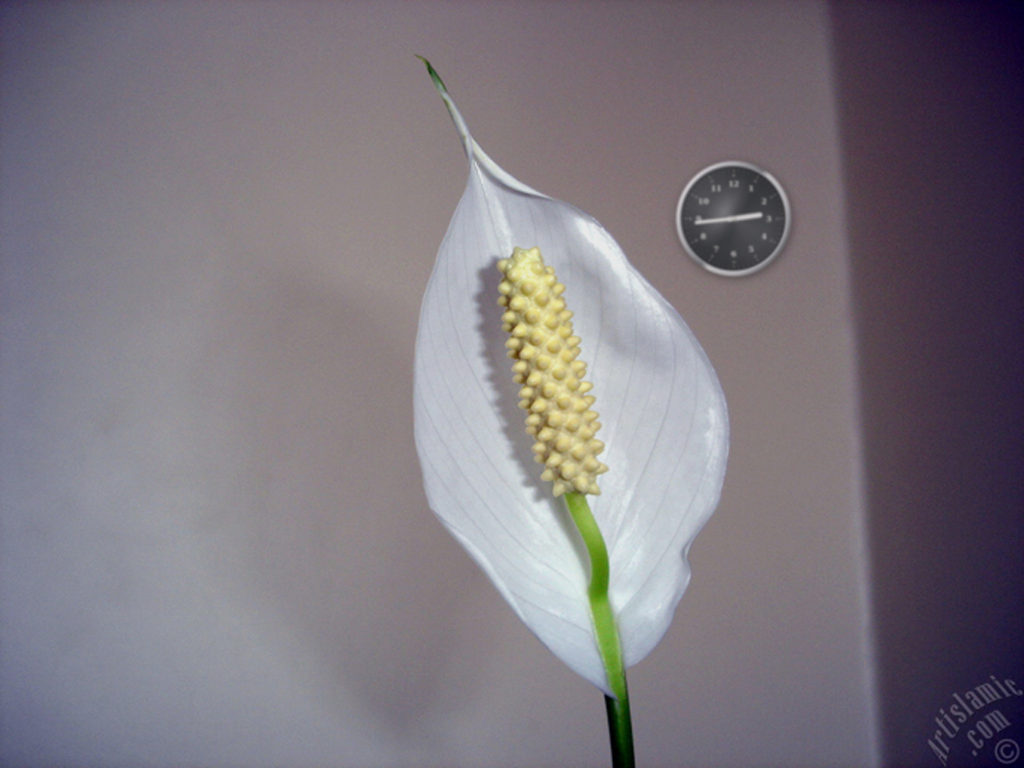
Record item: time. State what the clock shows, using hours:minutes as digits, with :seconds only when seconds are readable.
2:44
